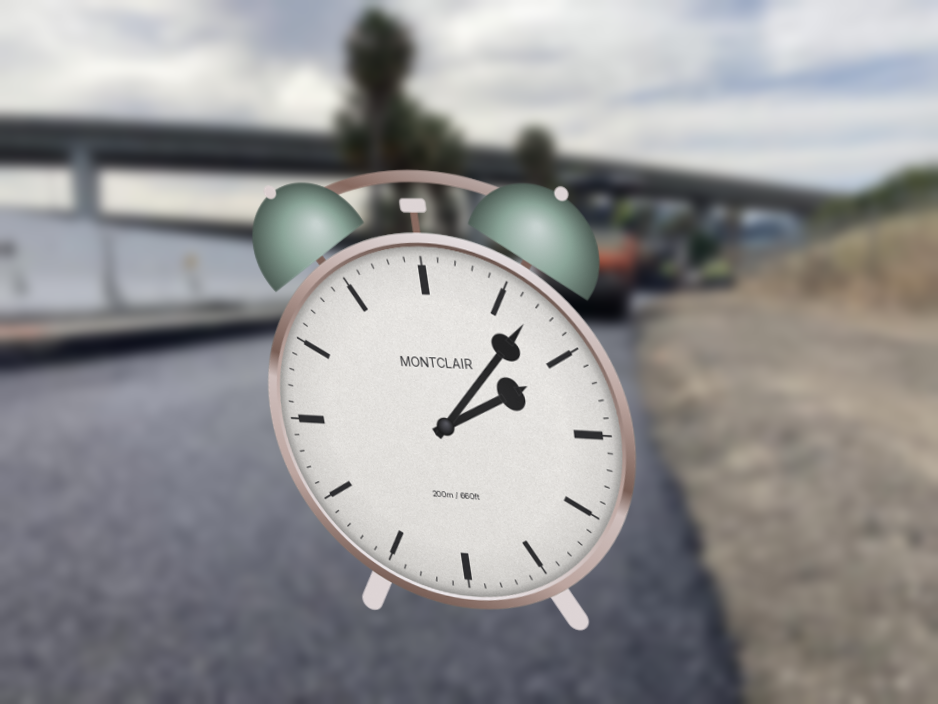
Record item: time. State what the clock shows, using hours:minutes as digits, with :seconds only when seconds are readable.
2:07
